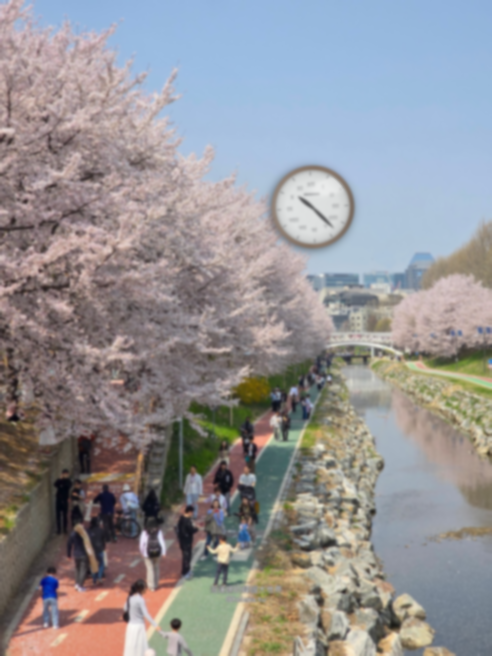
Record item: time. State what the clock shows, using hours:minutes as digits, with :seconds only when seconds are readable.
10:23
